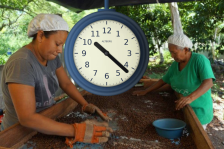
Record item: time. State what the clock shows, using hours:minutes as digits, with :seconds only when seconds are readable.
10:22
